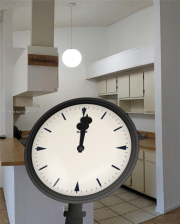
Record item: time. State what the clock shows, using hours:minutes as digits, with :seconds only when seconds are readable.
12:01
